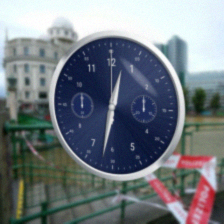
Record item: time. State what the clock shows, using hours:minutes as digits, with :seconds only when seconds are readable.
12:32
